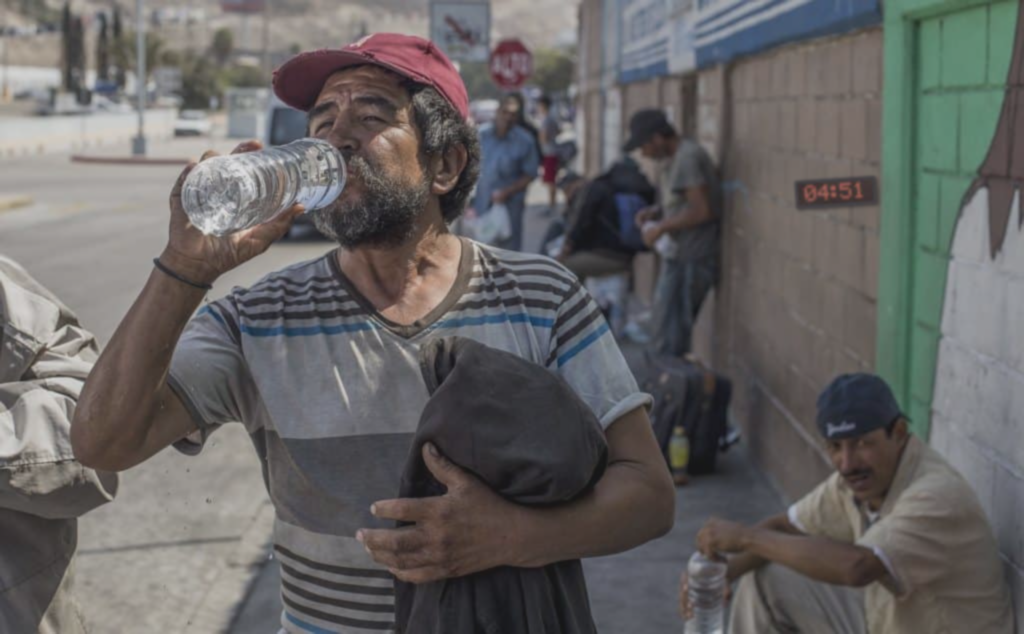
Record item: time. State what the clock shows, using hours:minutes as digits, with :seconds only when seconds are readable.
4:51
